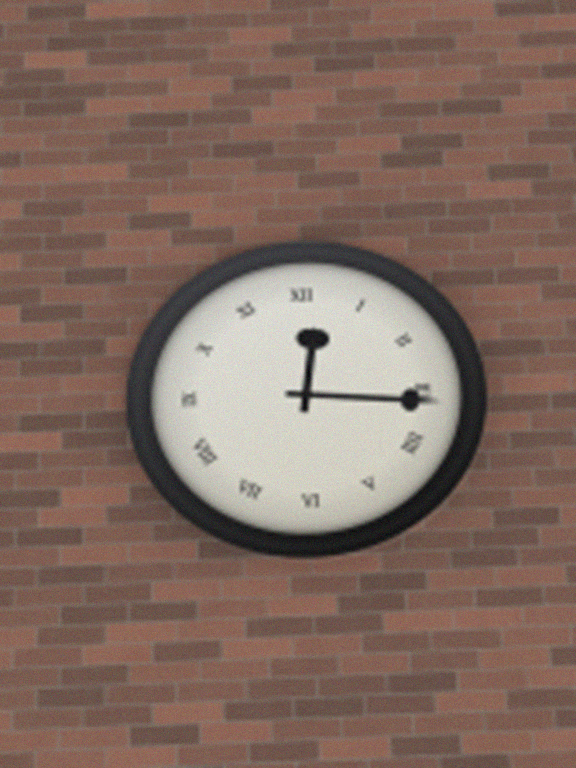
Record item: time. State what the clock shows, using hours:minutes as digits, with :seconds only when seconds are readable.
12:16
